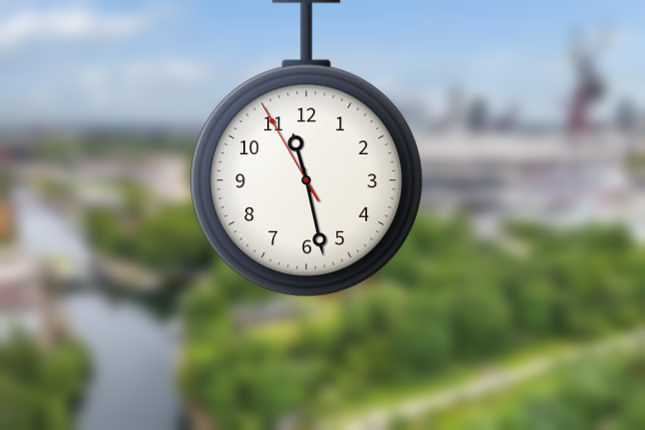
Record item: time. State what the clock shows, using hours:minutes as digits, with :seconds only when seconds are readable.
11:27:55
